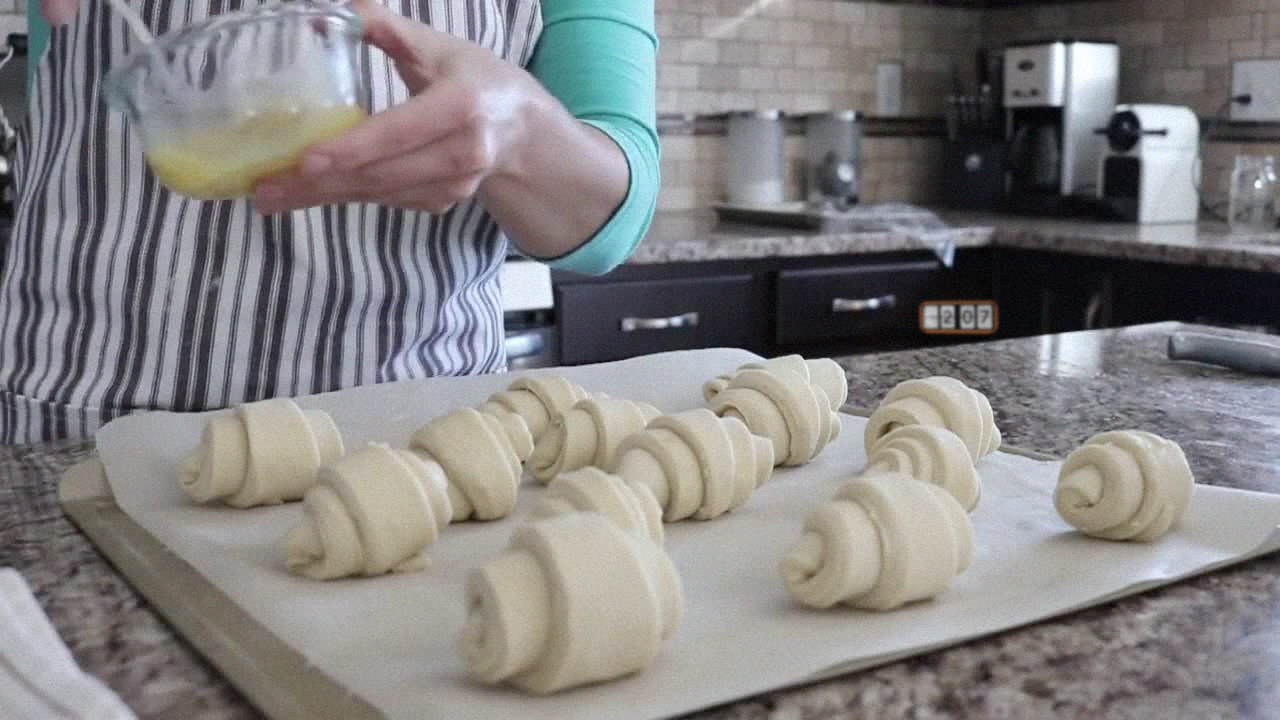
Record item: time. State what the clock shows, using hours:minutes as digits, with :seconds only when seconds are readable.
2:07
